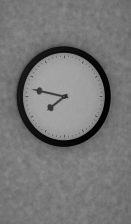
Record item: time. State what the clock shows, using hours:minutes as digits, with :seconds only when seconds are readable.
7:47
